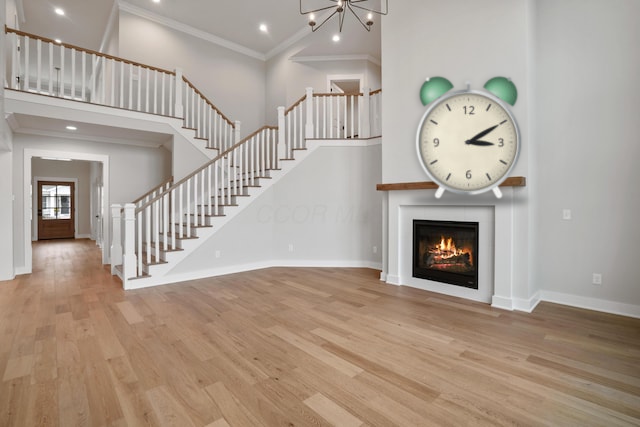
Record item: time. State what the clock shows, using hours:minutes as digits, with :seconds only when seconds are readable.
3:10
